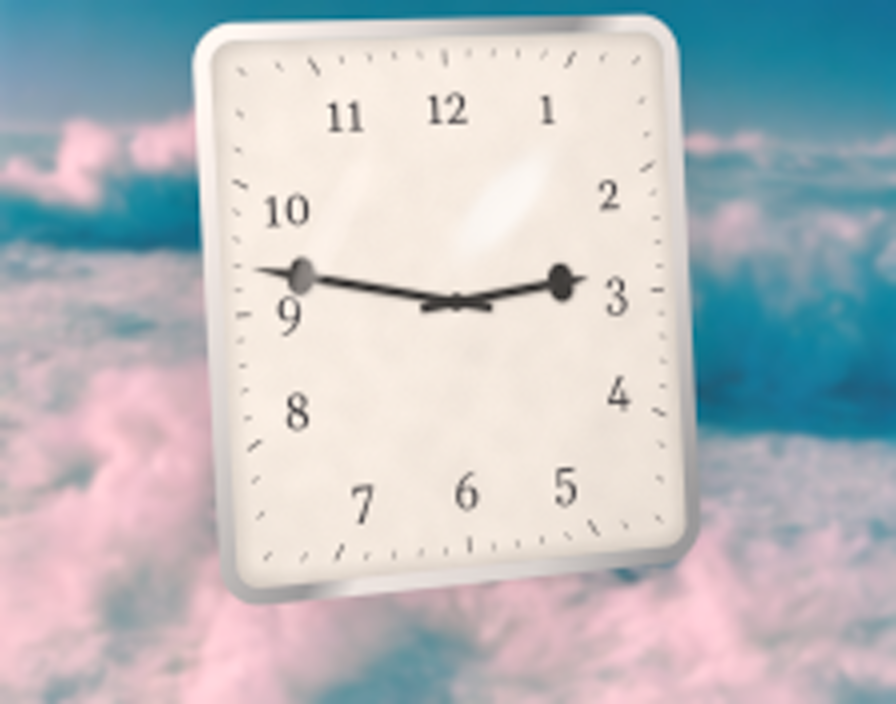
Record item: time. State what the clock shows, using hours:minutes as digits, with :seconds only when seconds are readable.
2:47
